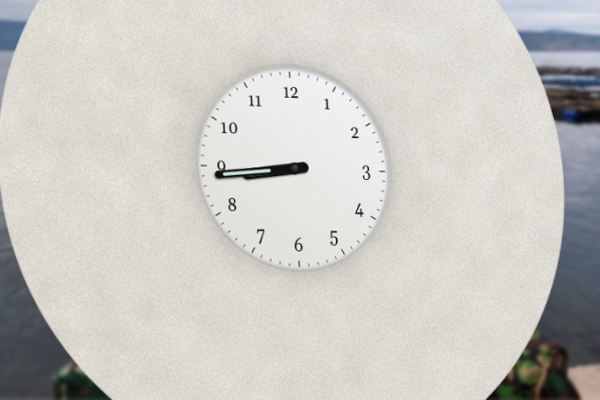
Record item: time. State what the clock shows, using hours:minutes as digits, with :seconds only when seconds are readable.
8:44
